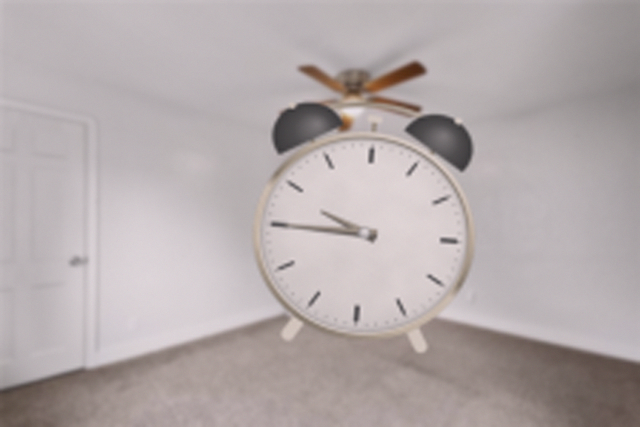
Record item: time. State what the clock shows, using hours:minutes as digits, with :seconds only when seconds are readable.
9:45
